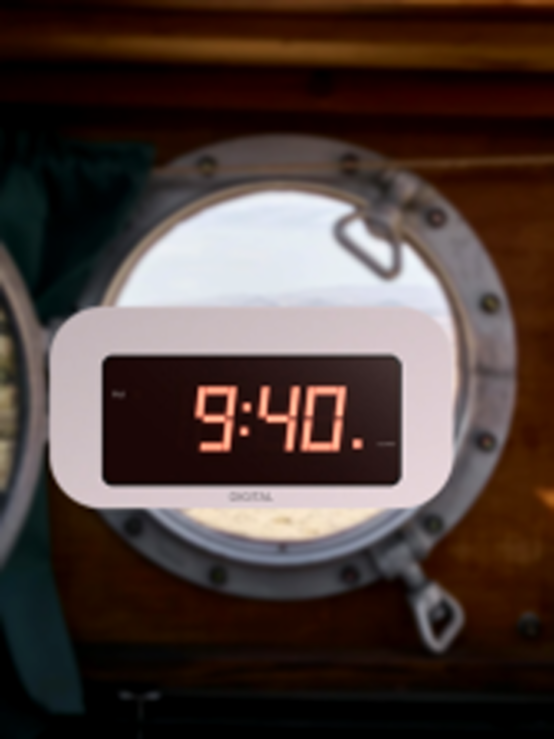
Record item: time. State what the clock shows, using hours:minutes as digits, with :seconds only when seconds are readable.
9:40
